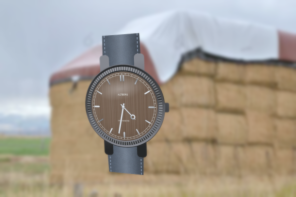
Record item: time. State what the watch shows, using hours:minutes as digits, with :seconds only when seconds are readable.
4:32
